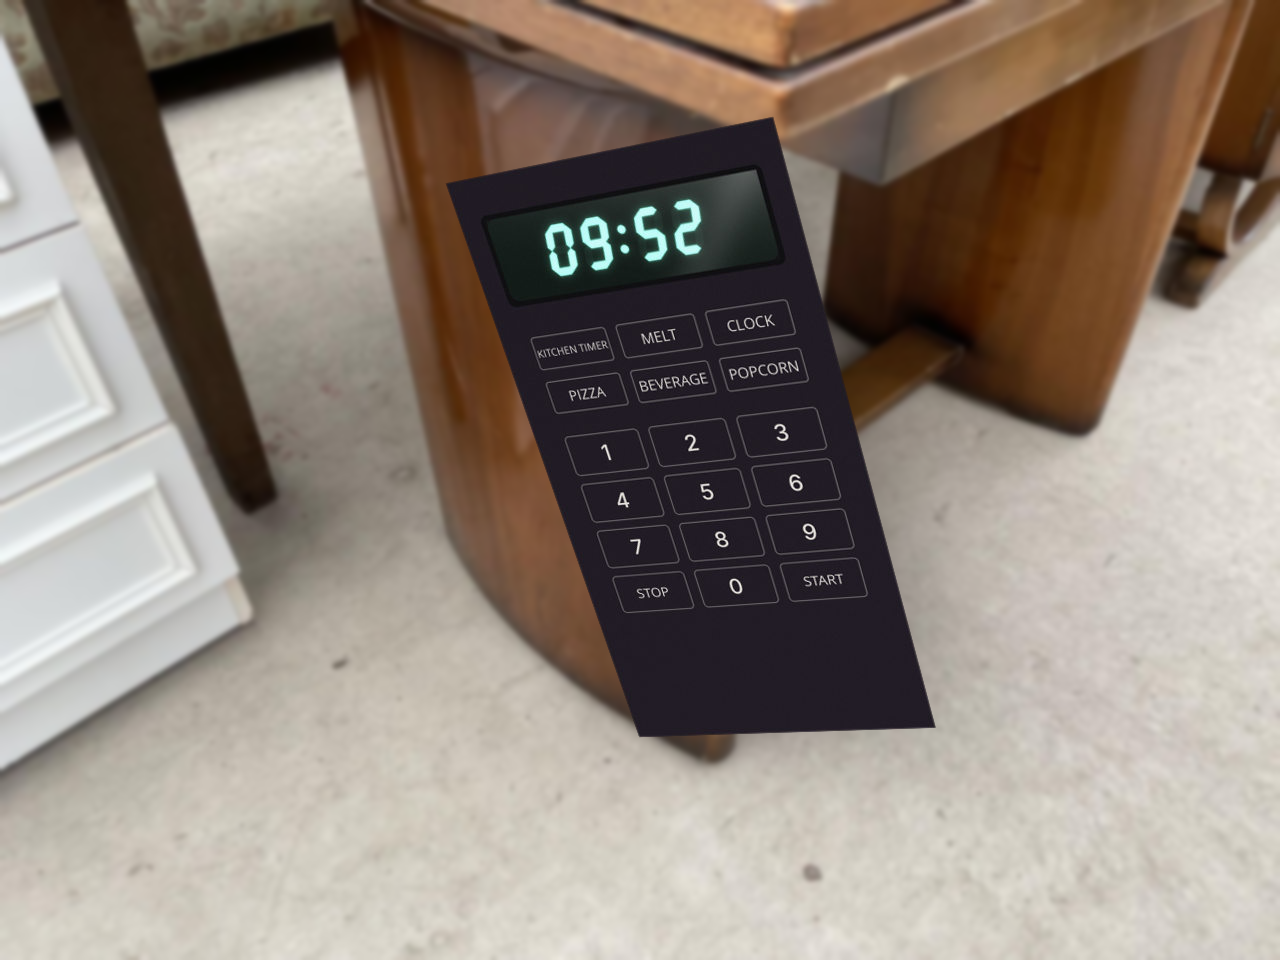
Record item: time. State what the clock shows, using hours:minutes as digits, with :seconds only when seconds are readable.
9:52
